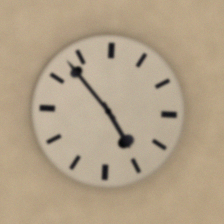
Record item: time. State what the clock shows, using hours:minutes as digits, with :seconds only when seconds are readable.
4:53
